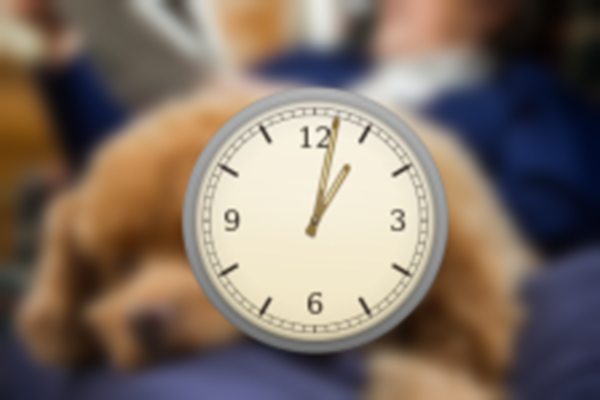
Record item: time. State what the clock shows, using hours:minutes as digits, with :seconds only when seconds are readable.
1:02
